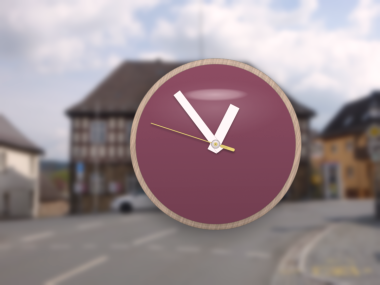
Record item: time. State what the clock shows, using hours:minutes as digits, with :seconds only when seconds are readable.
12:53:48
